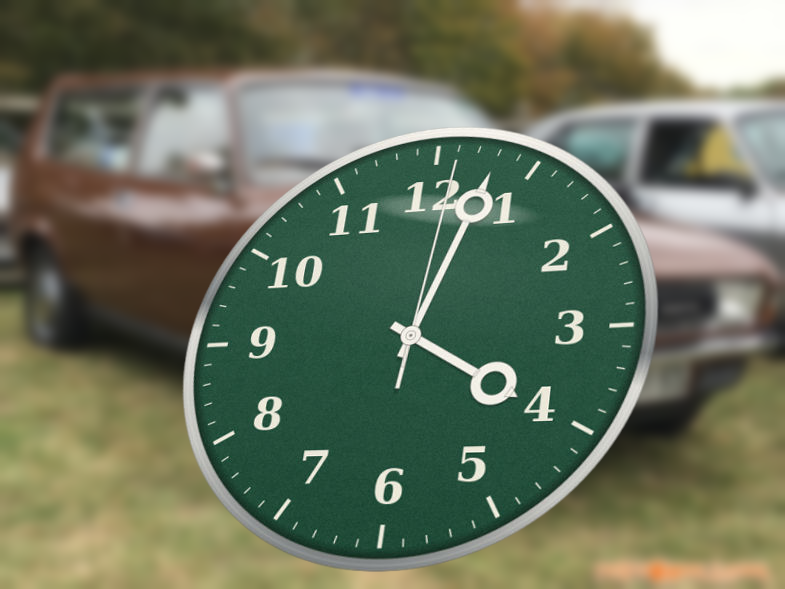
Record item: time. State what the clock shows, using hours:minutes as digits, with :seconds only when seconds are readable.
4:03:01
